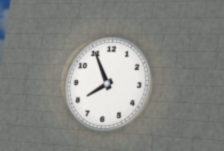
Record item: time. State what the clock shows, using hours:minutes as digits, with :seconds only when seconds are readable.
7:55
